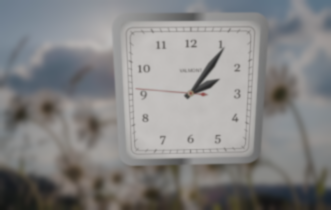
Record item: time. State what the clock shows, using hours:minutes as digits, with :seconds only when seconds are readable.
2:05:46
